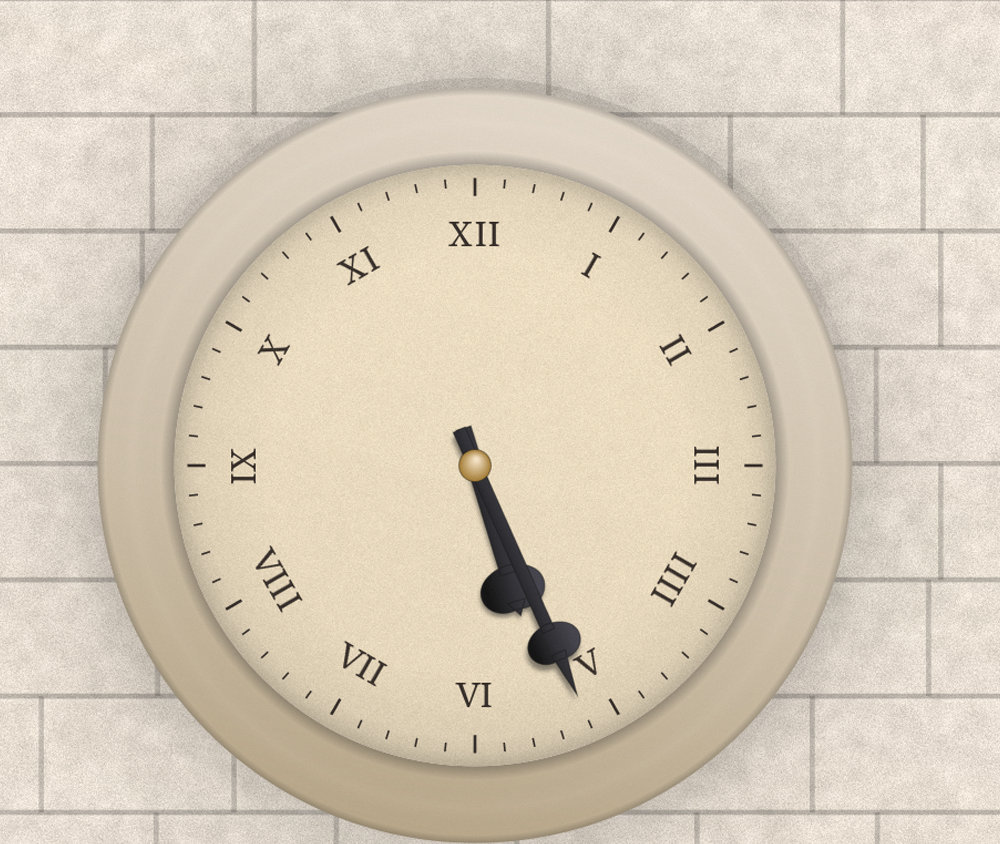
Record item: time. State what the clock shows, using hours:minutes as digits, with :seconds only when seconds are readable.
5:26
